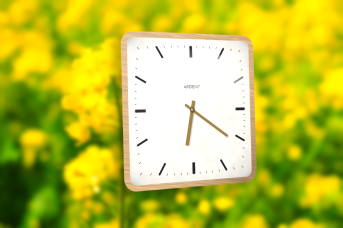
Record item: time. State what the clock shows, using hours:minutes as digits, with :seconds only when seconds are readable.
6:21
